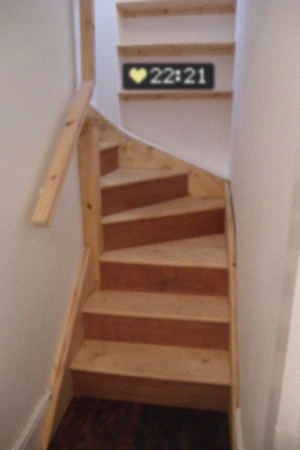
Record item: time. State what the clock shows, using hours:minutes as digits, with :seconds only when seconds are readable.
22:21
